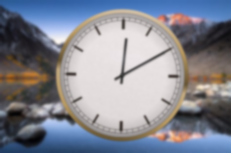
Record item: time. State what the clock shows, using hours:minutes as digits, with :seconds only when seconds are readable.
12:10
